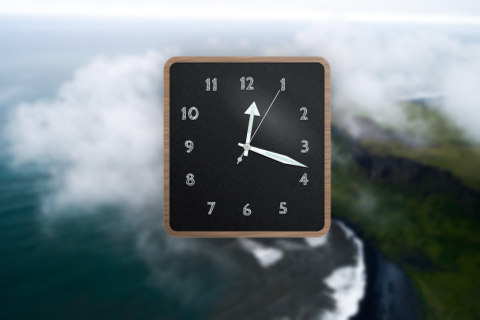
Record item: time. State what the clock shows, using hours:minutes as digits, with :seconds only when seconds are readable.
12:18:05
